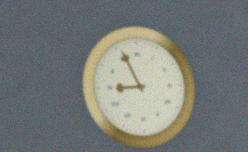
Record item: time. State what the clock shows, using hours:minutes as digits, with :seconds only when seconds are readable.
8:56
